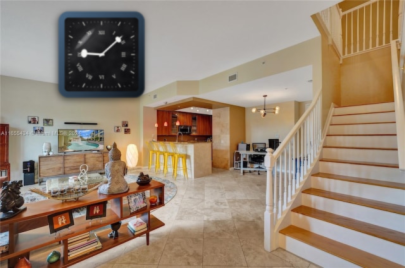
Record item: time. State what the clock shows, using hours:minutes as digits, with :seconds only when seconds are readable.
9:08
